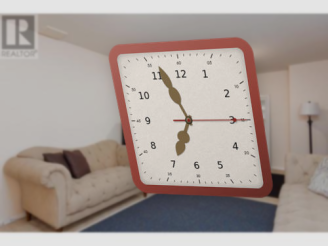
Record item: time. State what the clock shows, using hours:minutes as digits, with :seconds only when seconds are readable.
6:56:15
